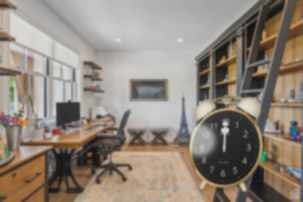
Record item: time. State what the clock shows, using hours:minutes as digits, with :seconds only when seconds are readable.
12:00
